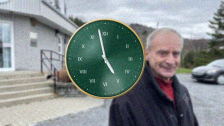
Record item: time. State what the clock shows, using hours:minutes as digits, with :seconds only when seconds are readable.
4:58
